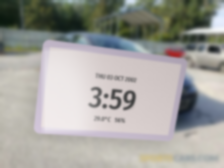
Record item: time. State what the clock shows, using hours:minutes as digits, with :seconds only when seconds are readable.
3:59
